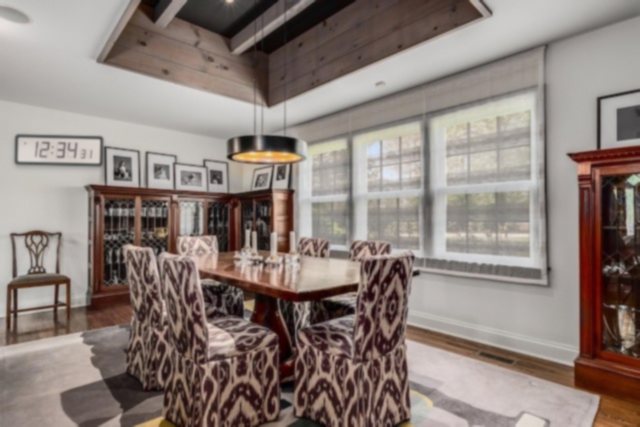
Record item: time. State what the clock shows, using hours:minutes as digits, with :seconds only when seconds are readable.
12:34
